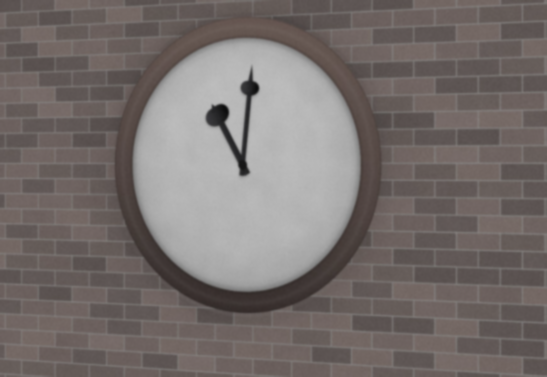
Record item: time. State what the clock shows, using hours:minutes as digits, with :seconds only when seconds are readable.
11:01
